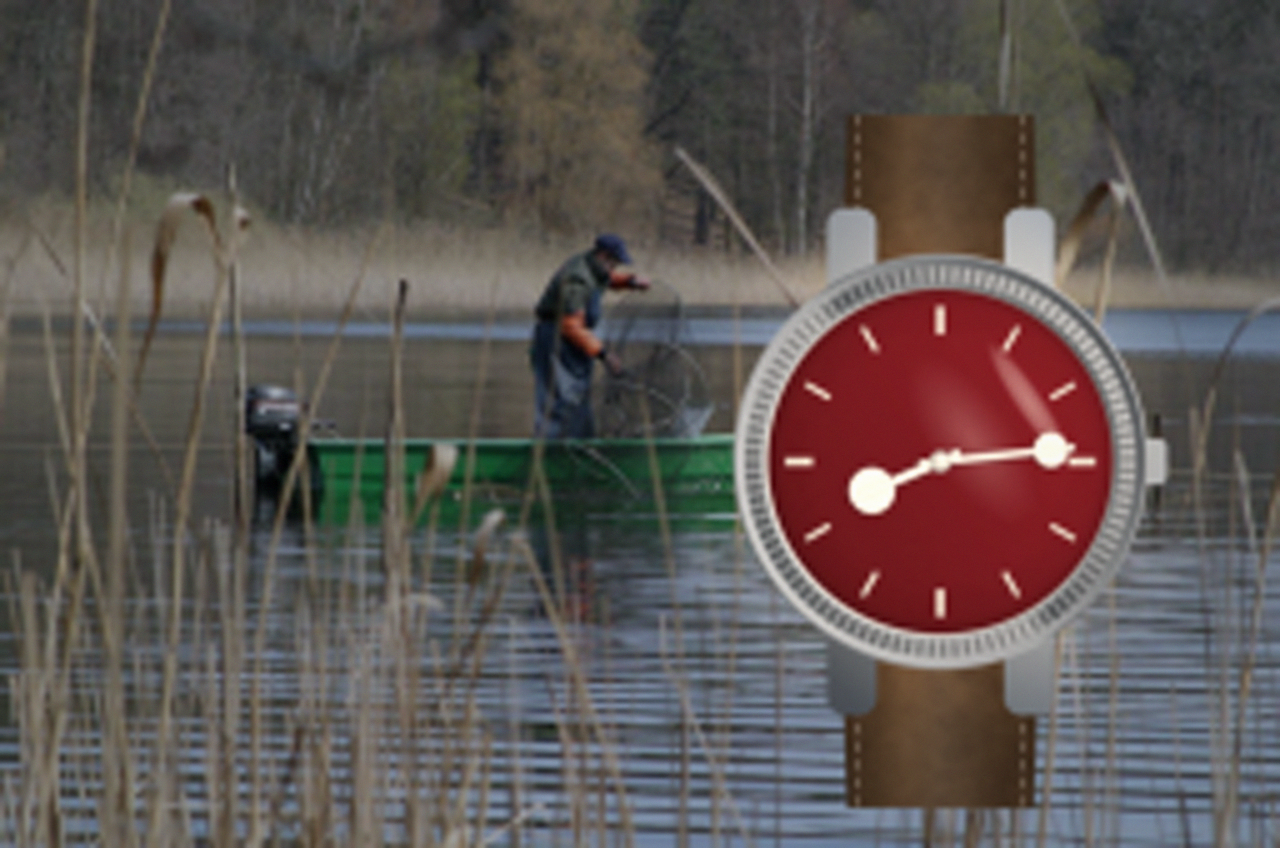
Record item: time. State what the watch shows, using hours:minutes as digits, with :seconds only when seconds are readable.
8:14
